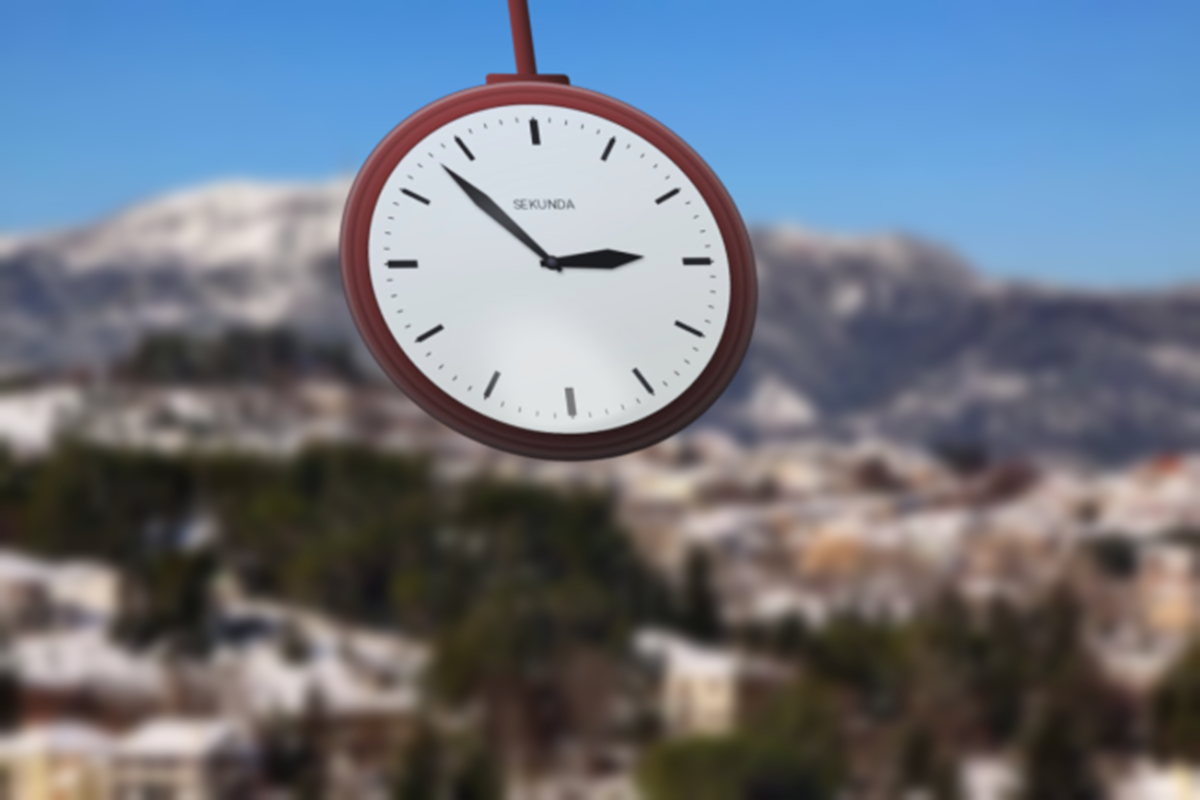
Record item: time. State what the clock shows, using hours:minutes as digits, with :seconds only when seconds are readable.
2:53
